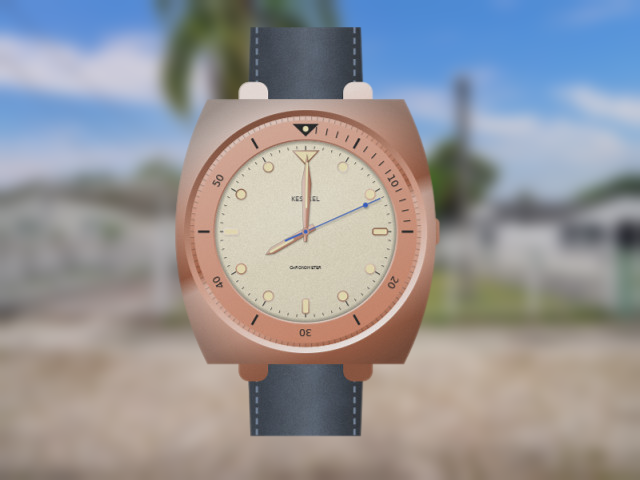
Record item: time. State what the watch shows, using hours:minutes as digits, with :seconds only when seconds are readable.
8:00:11
